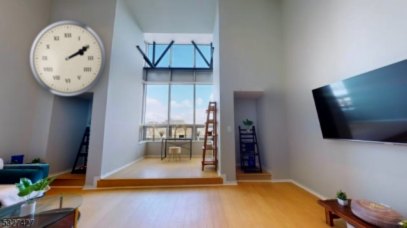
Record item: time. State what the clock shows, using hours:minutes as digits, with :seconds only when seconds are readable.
2:10
